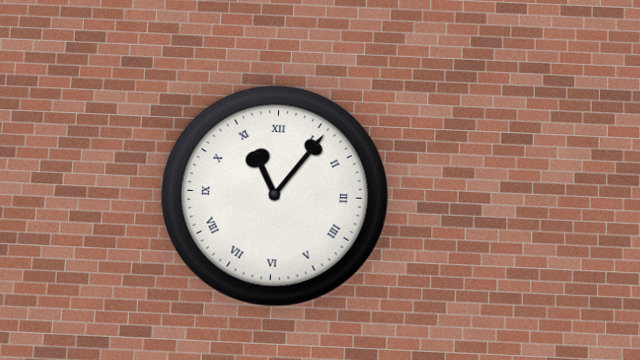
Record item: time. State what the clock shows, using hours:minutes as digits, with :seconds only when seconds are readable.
11:06
